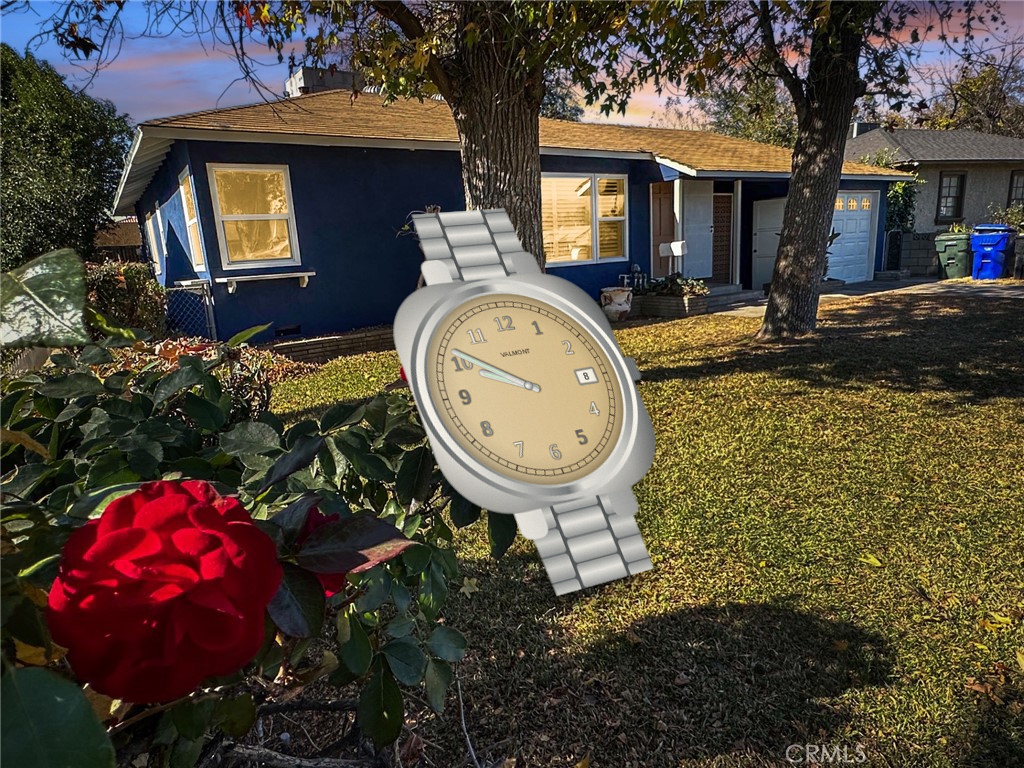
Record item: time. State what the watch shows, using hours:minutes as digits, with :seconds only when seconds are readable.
9:51
